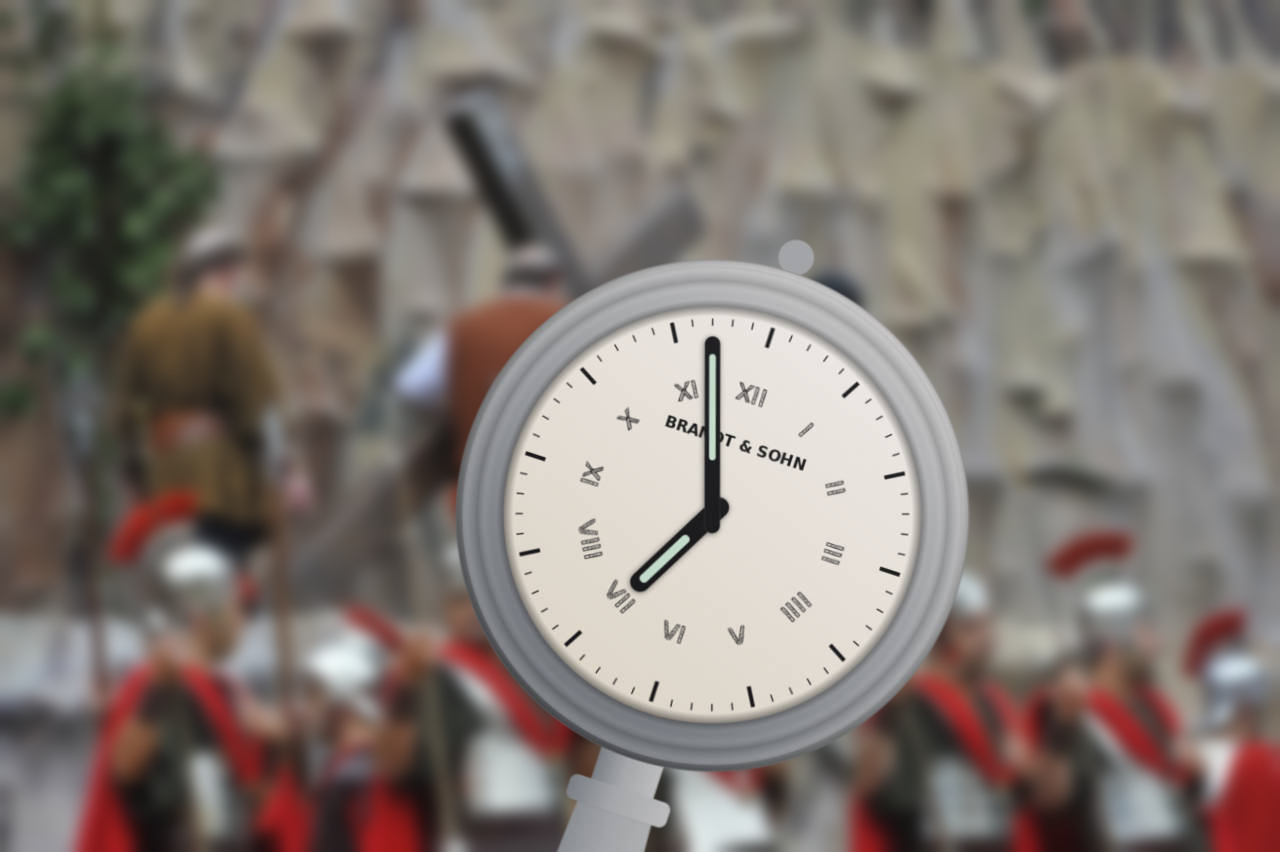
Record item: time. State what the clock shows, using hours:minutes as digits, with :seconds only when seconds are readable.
6:57
